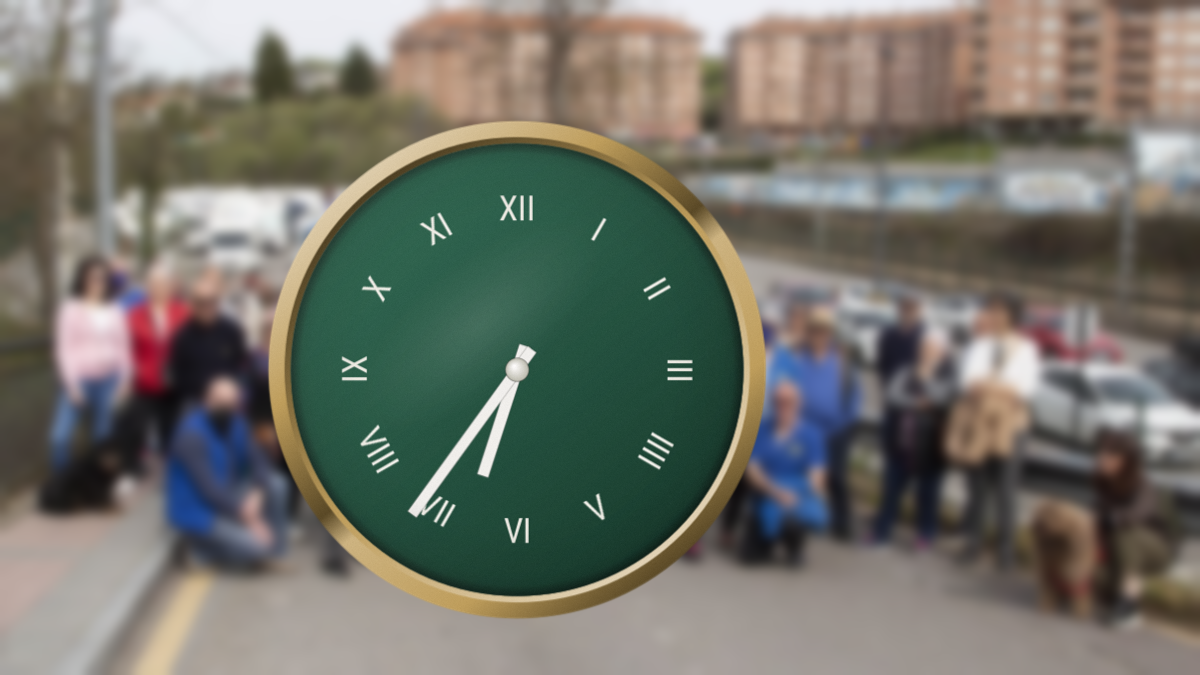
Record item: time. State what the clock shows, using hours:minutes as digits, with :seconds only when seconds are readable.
6:36
